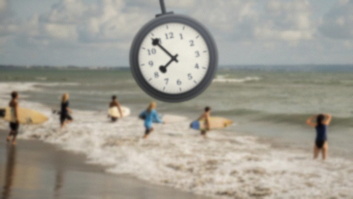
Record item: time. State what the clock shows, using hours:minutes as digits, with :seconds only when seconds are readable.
7:54
